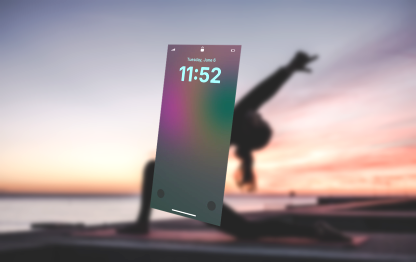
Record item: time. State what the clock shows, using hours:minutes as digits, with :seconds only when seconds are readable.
11:52
